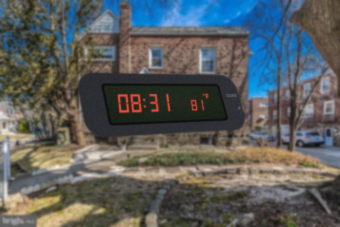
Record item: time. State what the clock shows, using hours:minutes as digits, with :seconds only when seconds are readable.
8:31
